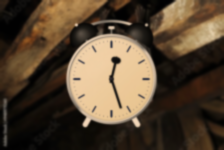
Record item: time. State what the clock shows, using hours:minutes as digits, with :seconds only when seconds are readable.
12:27
